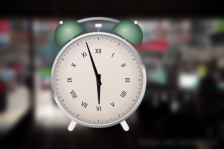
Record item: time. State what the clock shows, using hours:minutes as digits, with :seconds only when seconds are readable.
5:57
